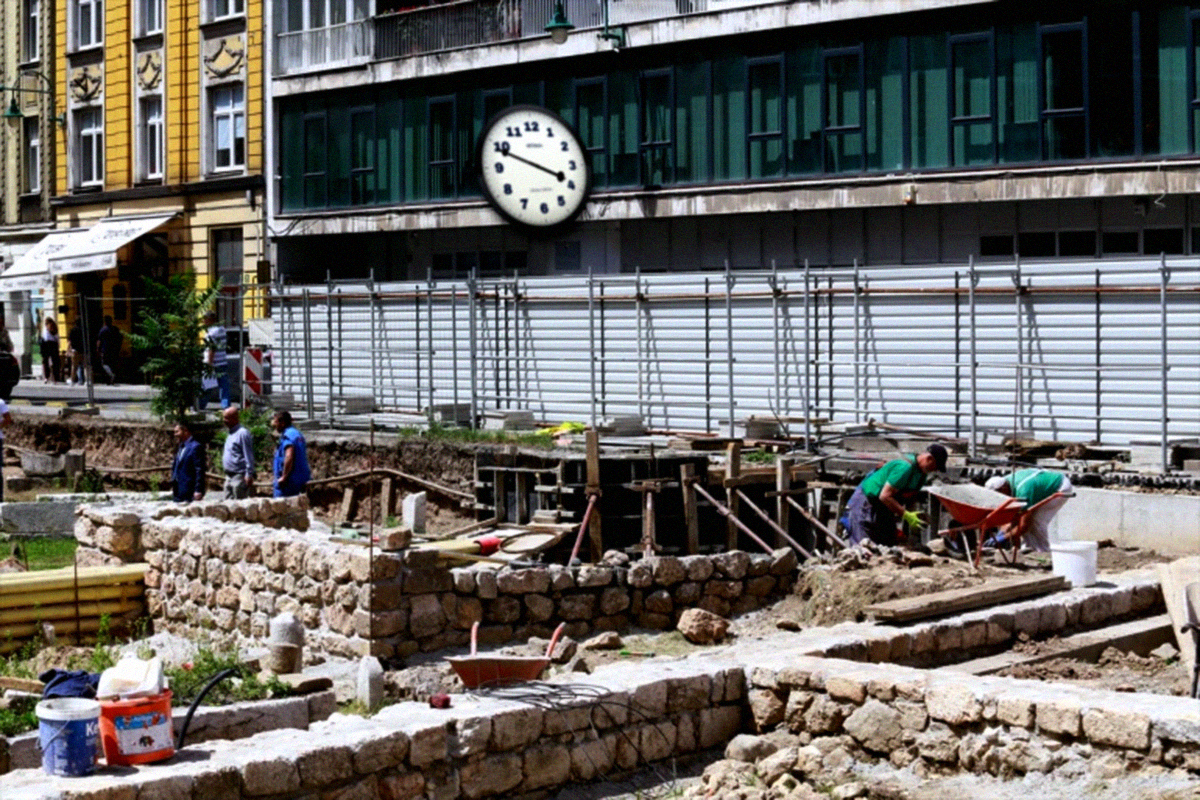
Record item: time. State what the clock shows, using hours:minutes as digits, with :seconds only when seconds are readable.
3:49
